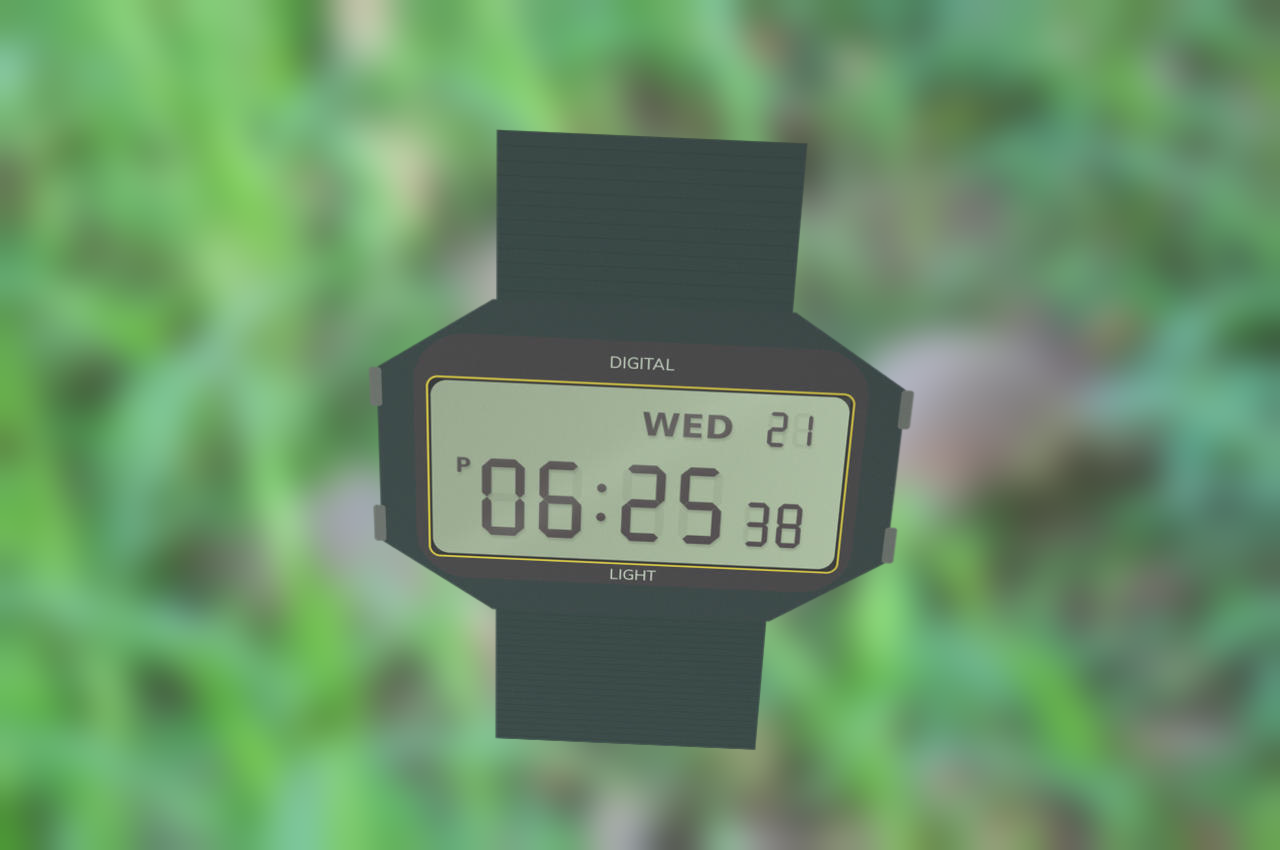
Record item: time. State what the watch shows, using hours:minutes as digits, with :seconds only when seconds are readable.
6:25:38
